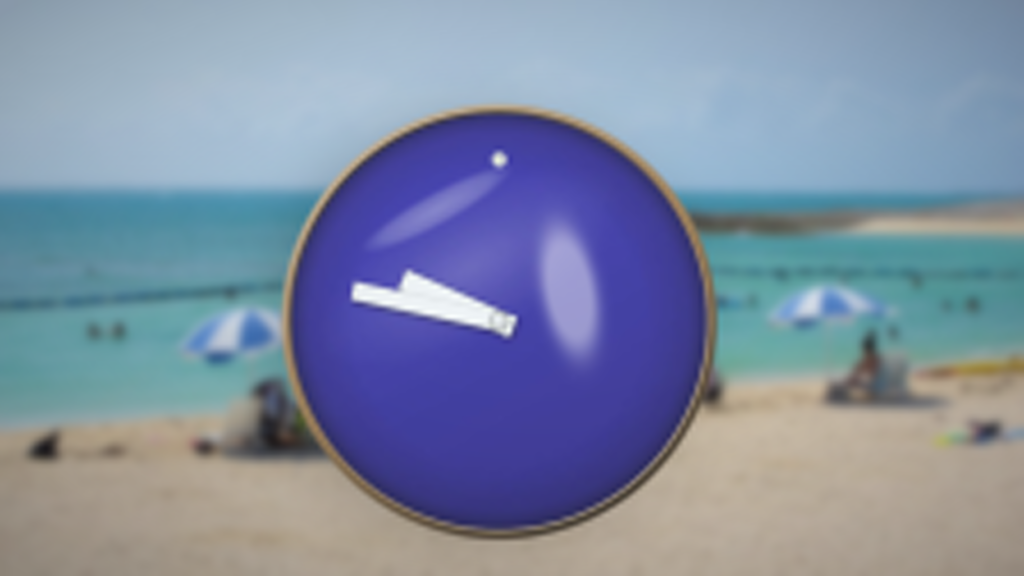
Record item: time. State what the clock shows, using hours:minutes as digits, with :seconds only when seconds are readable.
9:47
